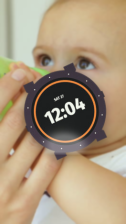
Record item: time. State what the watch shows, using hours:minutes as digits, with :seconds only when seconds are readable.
12:04
